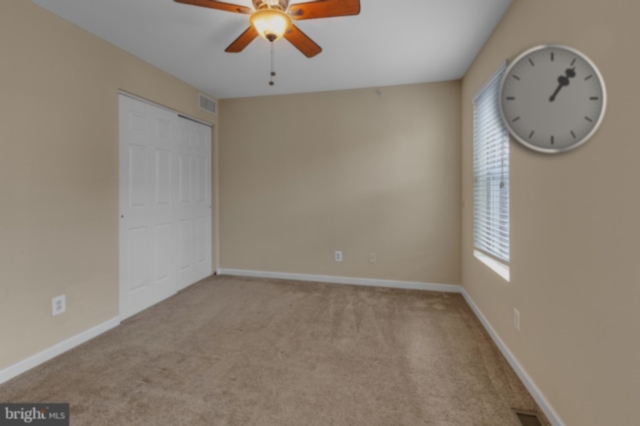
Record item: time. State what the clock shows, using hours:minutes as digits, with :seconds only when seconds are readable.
1:06
